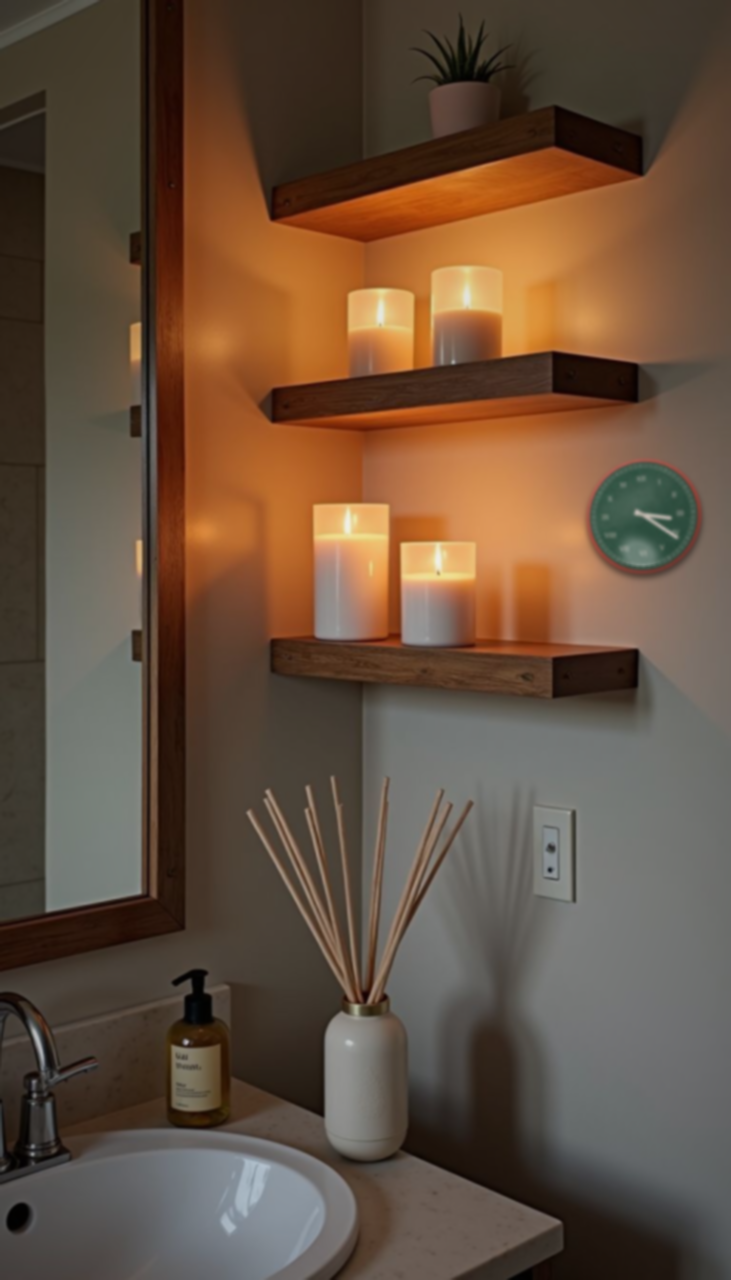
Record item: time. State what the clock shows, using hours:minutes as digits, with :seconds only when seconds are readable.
3:21
